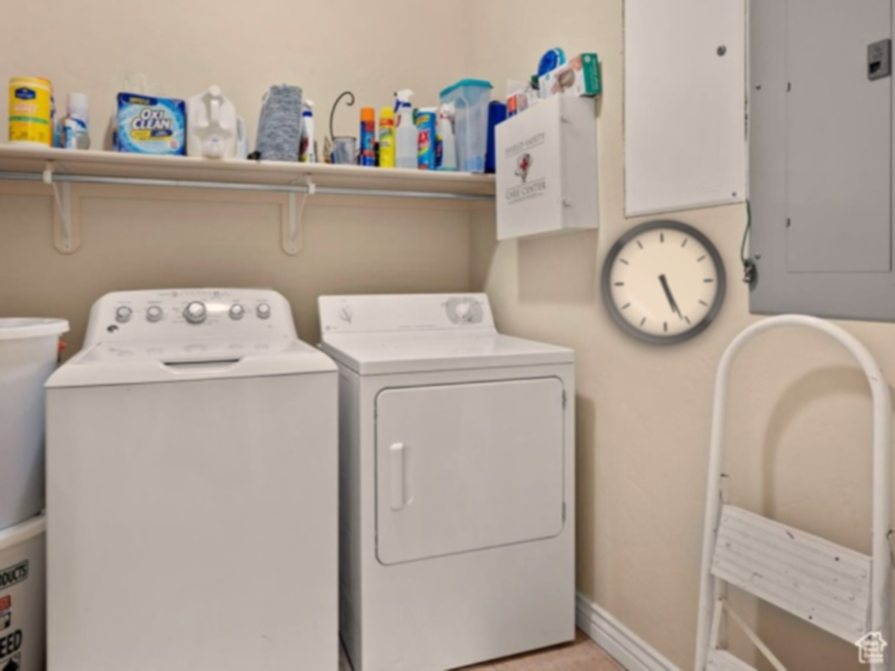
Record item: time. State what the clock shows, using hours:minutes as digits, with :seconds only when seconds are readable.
5:26
